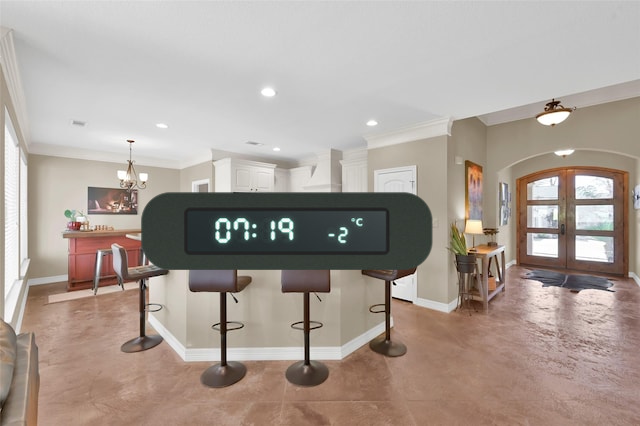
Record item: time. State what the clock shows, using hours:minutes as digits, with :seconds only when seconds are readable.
7:19
